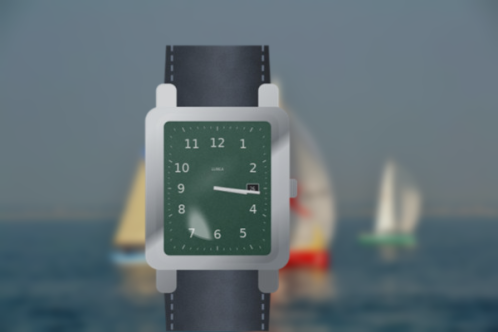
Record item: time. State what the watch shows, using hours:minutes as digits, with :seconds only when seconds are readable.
3:16
